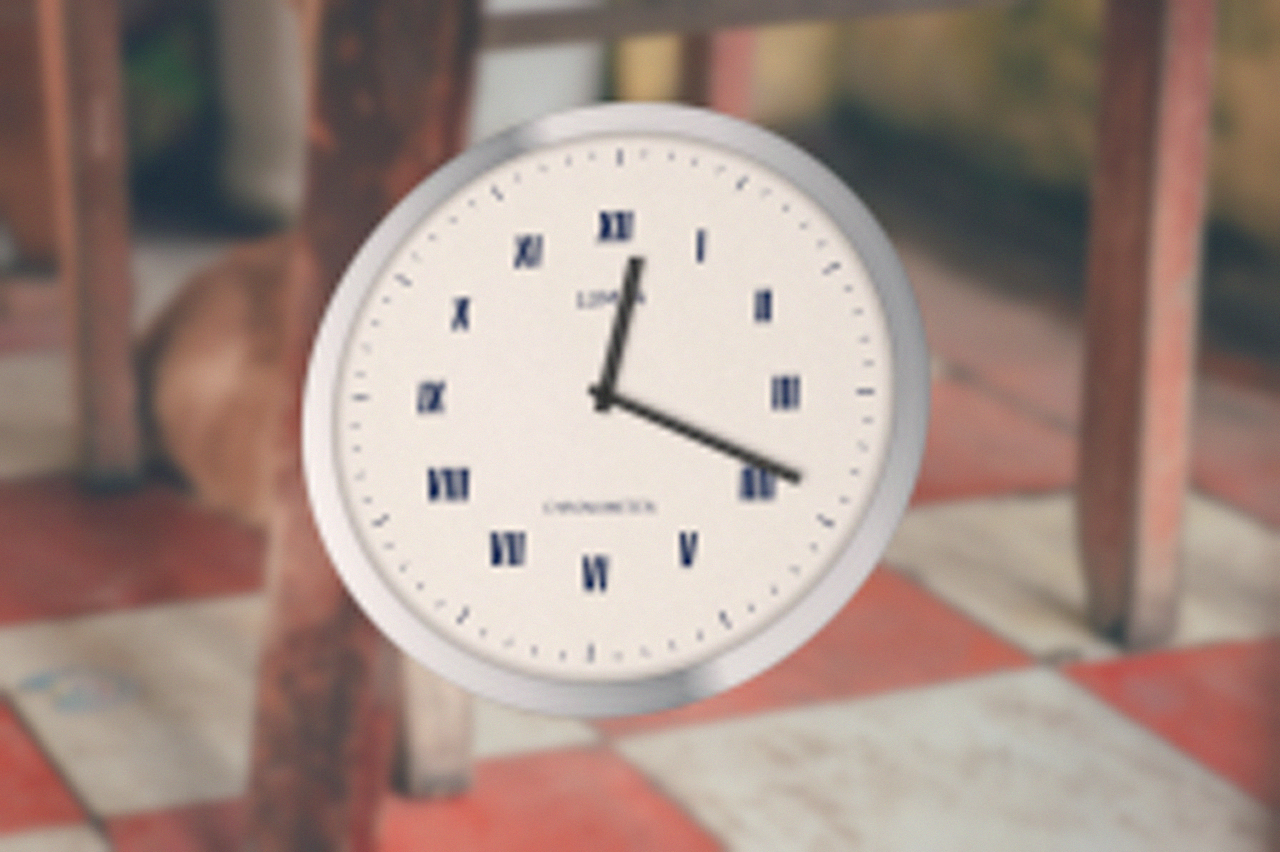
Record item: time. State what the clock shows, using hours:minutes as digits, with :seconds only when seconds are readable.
12:19
